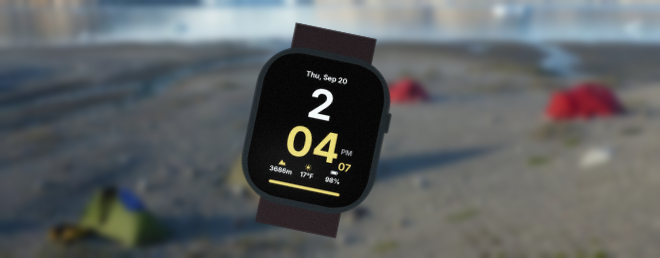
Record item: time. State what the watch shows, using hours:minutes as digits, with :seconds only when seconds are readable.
2:04:07
